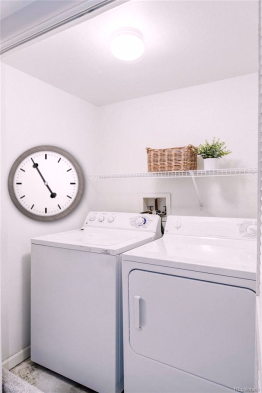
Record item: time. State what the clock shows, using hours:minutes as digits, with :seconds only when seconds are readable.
4:55
